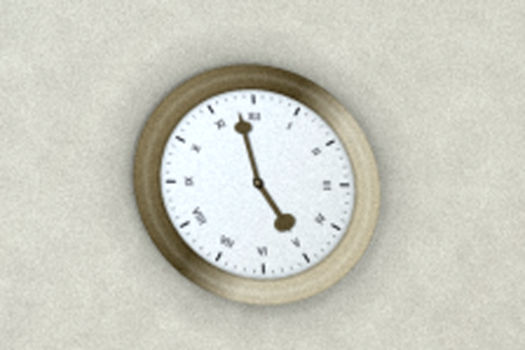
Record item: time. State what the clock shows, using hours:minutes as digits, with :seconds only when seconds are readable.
4:58
